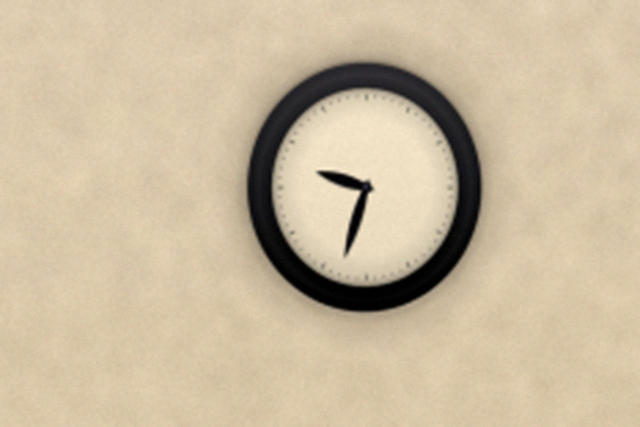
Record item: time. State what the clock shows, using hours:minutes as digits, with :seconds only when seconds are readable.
9:33
